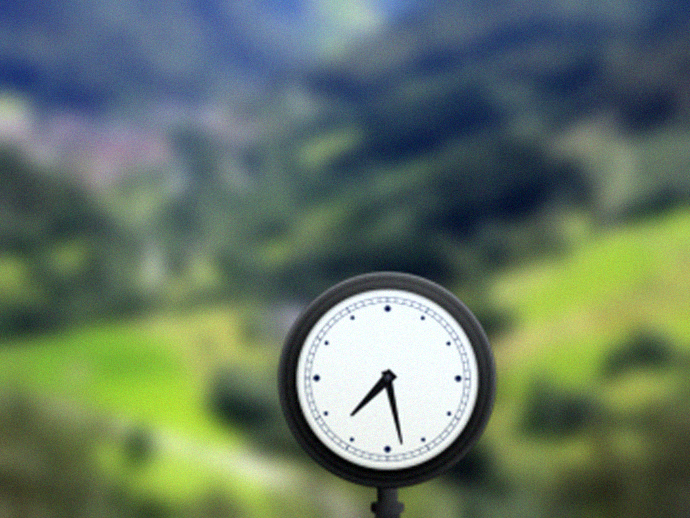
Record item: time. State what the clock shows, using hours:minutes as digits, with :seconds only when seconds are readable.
7:28
